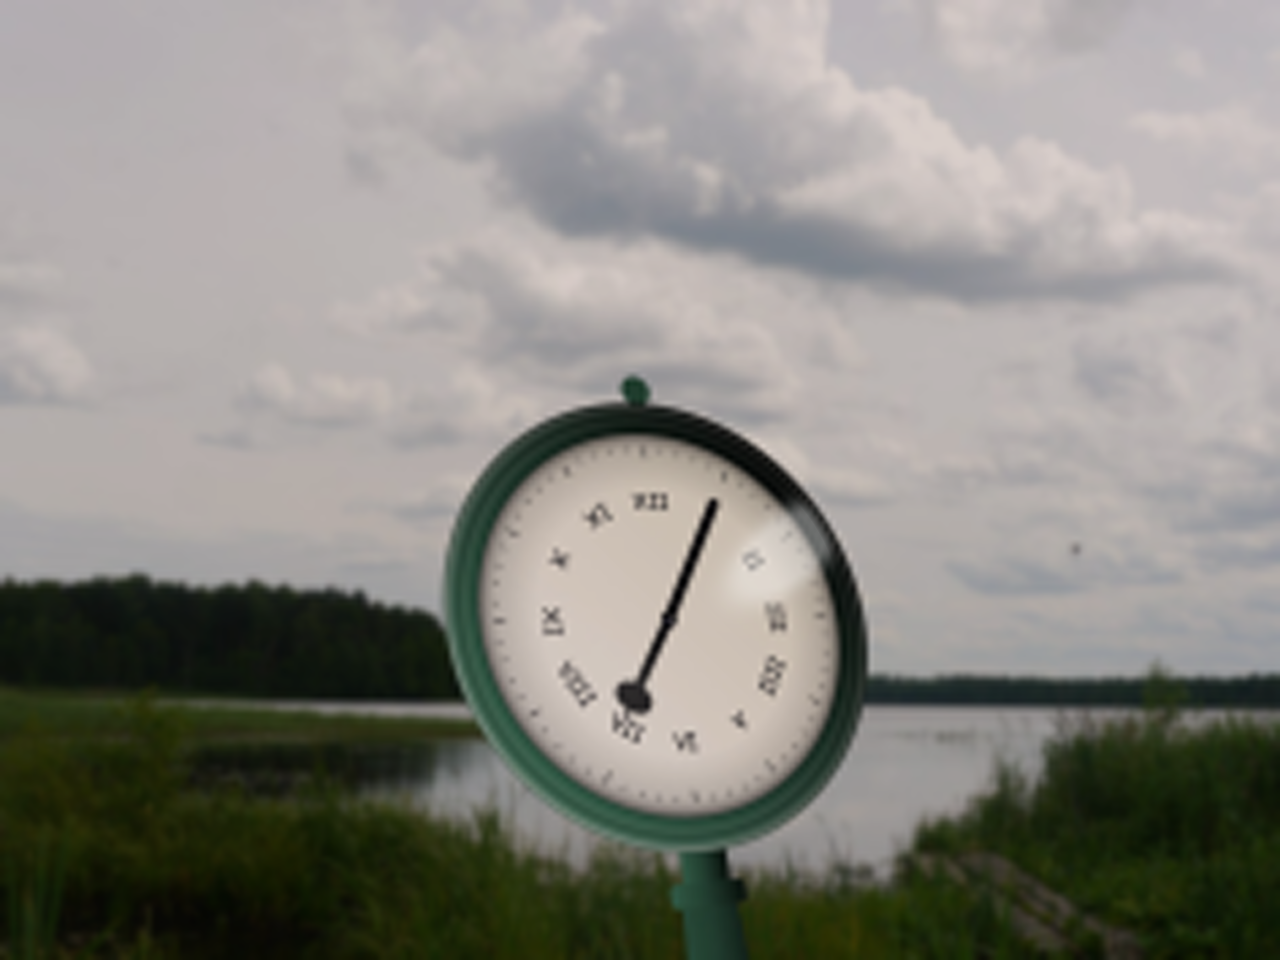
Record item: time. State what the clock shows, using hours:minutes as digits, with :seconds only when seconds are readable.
7:05
